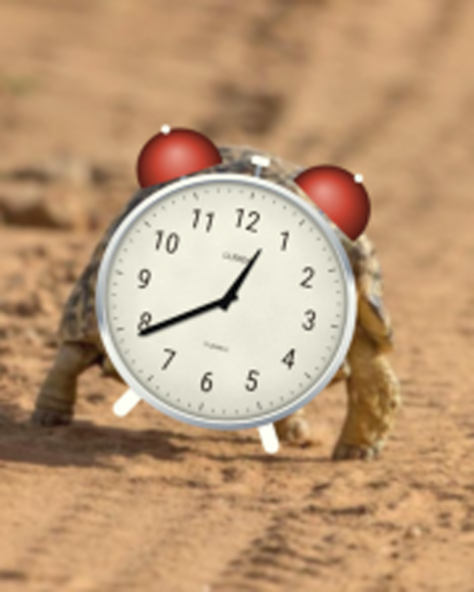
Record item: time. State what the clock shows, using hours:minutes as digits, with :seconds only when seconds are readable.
12:39
